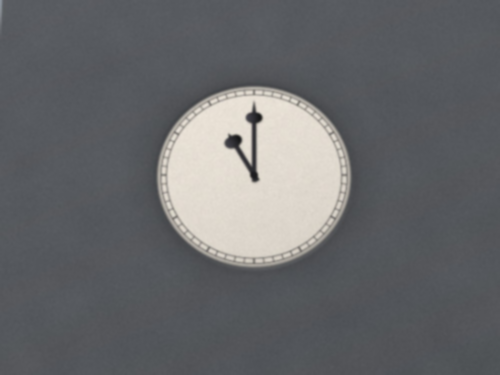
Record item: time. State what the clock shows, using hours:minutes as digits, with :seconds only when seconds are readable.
11:00
